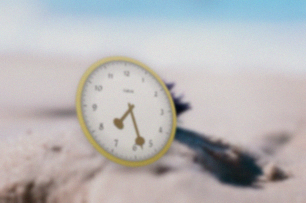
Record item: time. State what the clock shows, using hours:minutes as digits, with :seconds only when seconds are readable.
7:28
